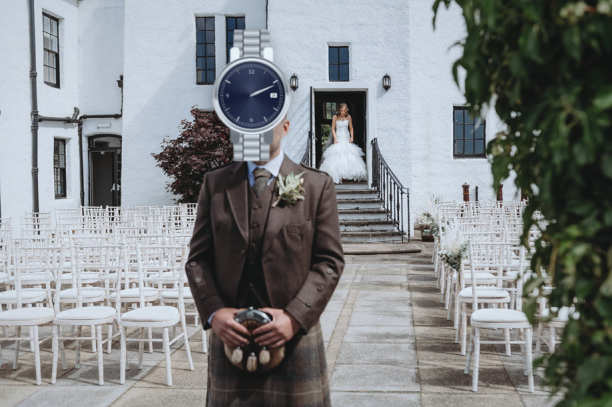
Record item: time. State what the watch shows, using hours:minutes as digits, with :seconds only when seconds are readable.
2:11
